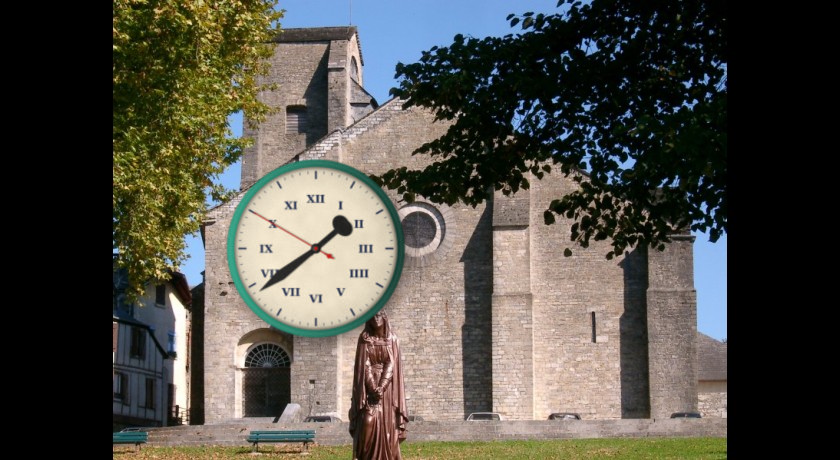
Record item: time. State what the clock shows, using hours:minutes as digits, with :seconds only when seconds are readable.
1:38:50
